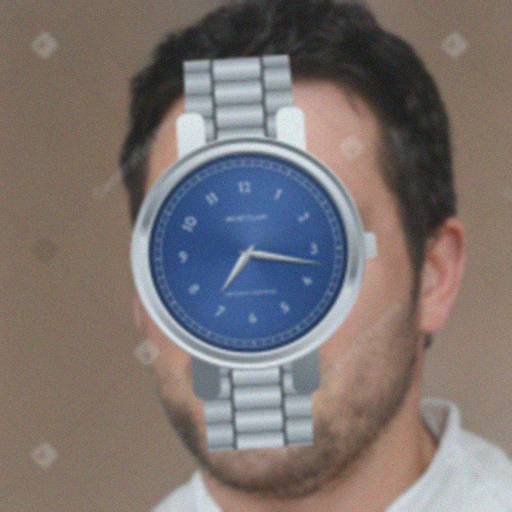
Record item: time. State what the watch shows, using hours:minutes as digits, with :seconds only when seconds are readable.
7:17
